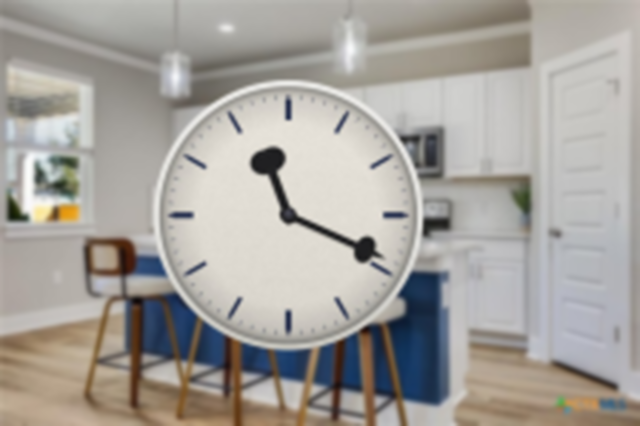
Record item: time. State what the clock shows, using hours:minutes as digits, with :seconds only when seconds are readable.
11:19
